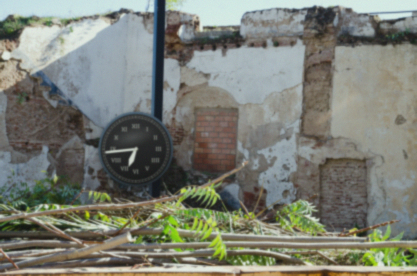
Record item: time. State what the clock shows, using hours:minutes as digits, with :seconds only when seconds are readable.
6:44
